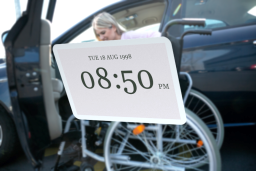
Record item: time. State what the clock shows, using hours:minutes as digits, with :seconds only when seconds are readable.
8:50
